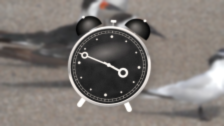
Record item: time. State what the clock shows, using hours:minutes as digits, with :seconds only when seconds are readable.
3:48
